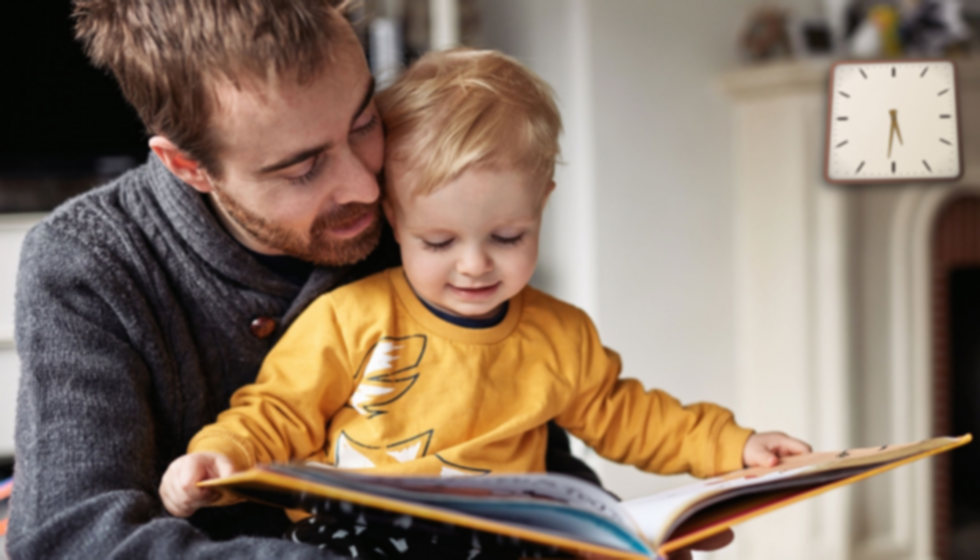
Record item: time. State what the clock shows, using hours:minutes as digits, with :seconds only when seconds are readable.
5:31
